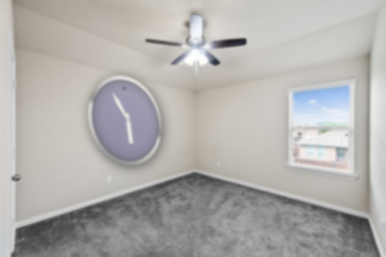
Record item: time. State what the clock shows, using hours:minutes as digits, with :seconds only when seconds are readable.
5:55
